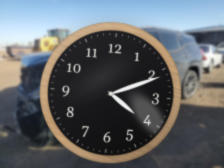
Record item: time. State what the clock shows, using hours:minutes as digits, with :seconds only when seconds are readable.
4:11
